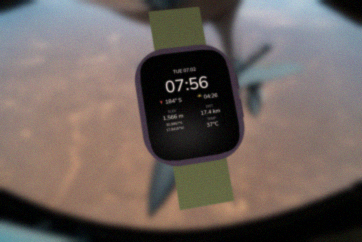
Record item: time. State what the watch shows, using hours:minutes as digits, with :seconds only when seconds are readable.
7:56
